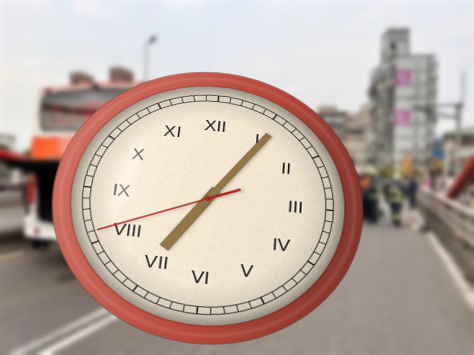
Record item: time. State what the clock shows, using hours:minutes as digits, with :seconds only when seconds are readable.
7:05:41
